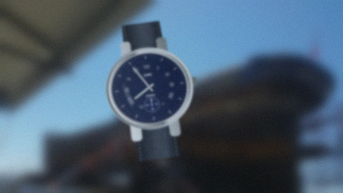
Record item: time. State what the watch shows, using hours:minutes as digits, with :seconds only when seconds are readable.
7:55
